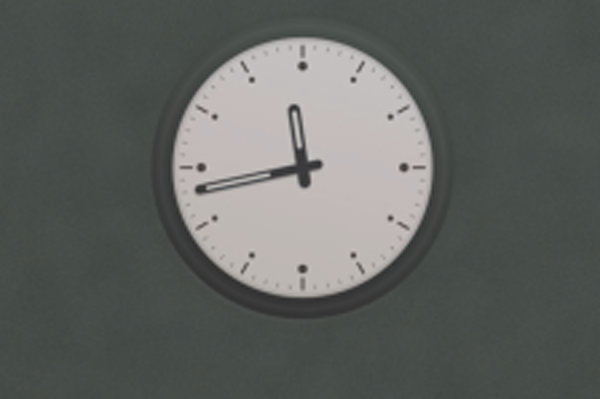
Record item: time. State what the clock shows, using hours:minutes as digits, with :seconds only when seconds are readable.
11:43
